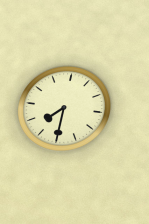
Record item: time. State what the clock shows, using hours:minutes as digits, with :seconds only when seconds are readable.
7:30
